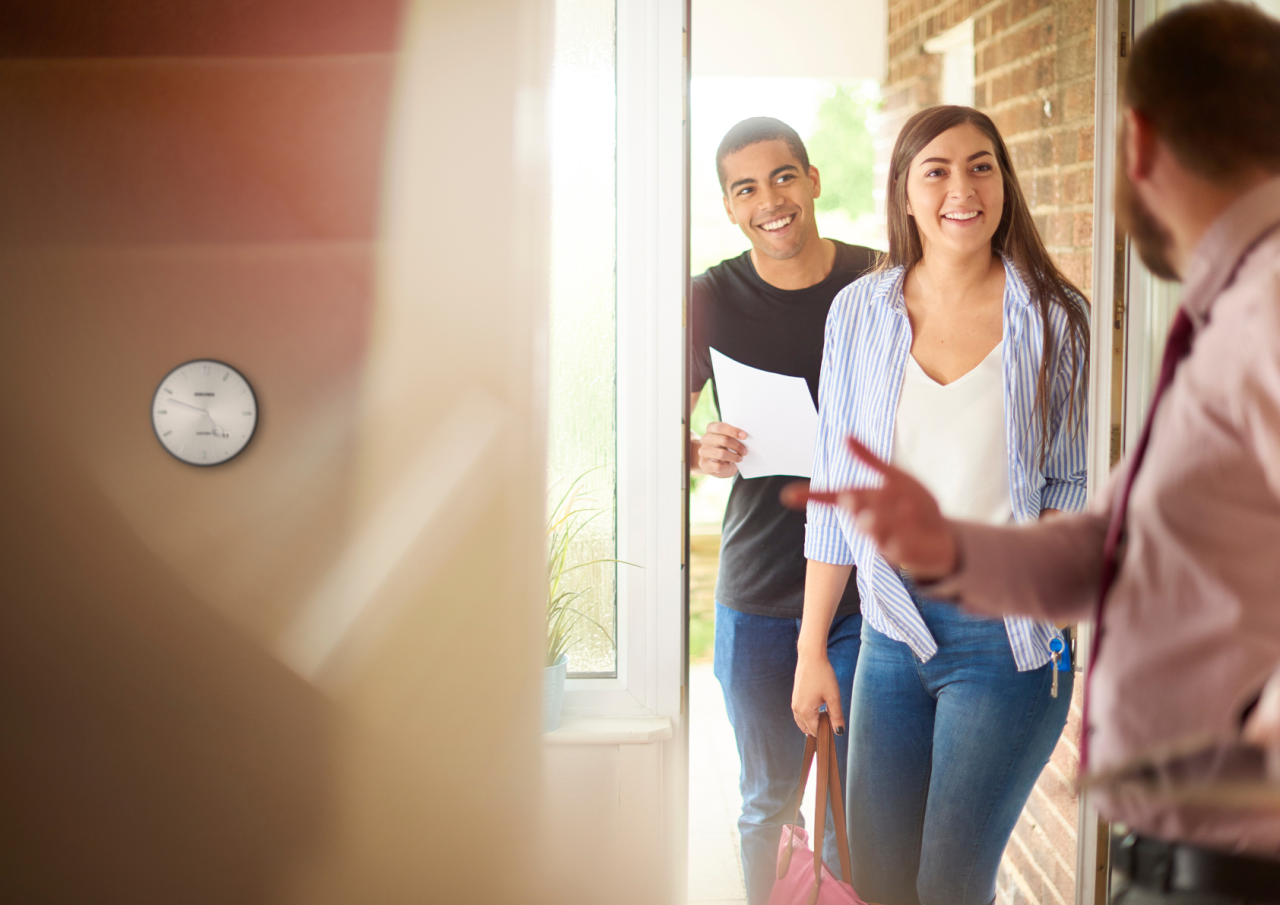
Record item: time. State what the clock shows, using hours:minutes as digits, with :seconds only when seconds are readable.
4:48
